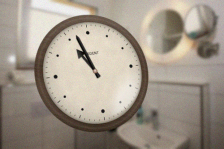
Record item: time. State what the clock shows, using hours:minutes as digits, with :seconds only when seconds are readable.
10:57
